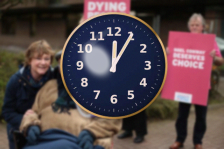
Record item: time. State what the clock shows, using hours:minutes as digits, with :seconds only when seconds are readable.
12:05
